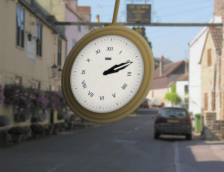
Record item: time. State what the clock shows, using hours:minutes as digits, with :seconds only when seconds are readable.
2:11
